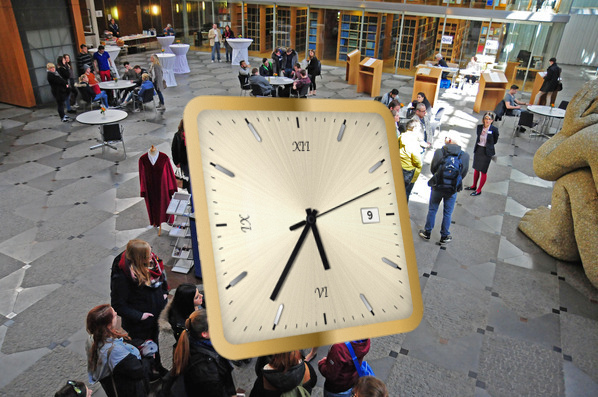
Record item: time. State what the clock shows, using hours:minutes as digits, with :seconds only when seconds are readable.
5:36:12
